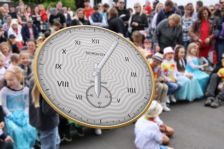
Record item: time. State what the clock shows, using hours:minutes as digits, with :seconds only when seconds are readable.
6:05
